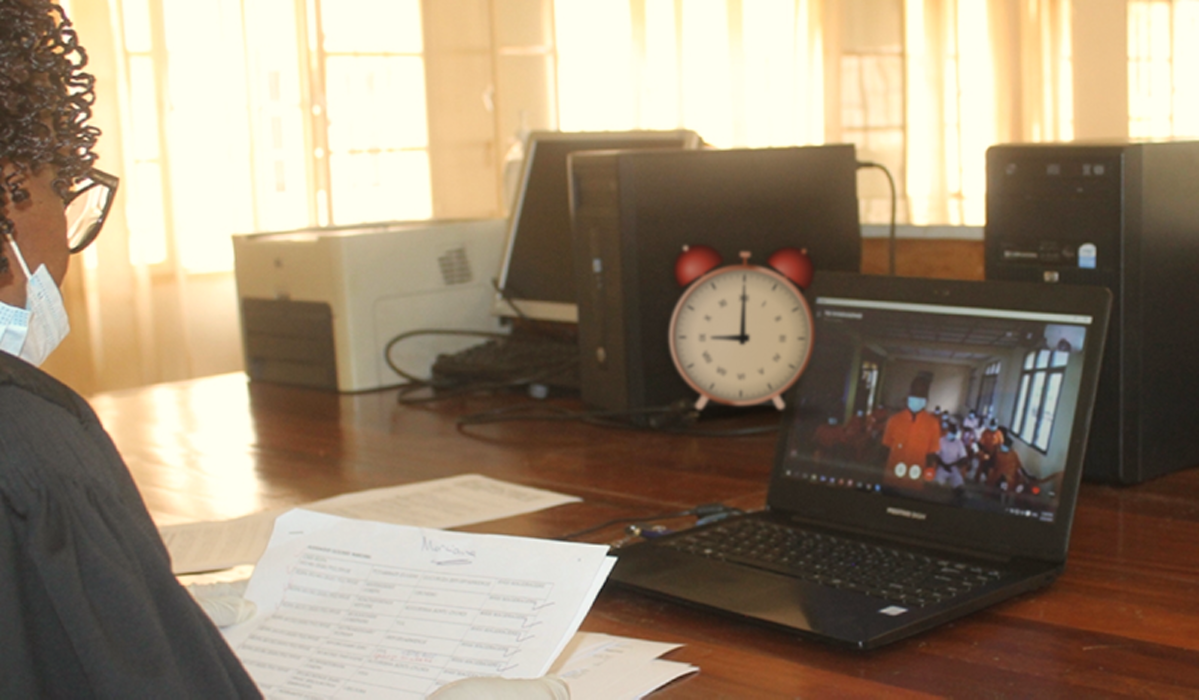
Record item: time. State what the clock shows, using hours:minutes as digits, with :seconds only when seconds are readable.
9:00
